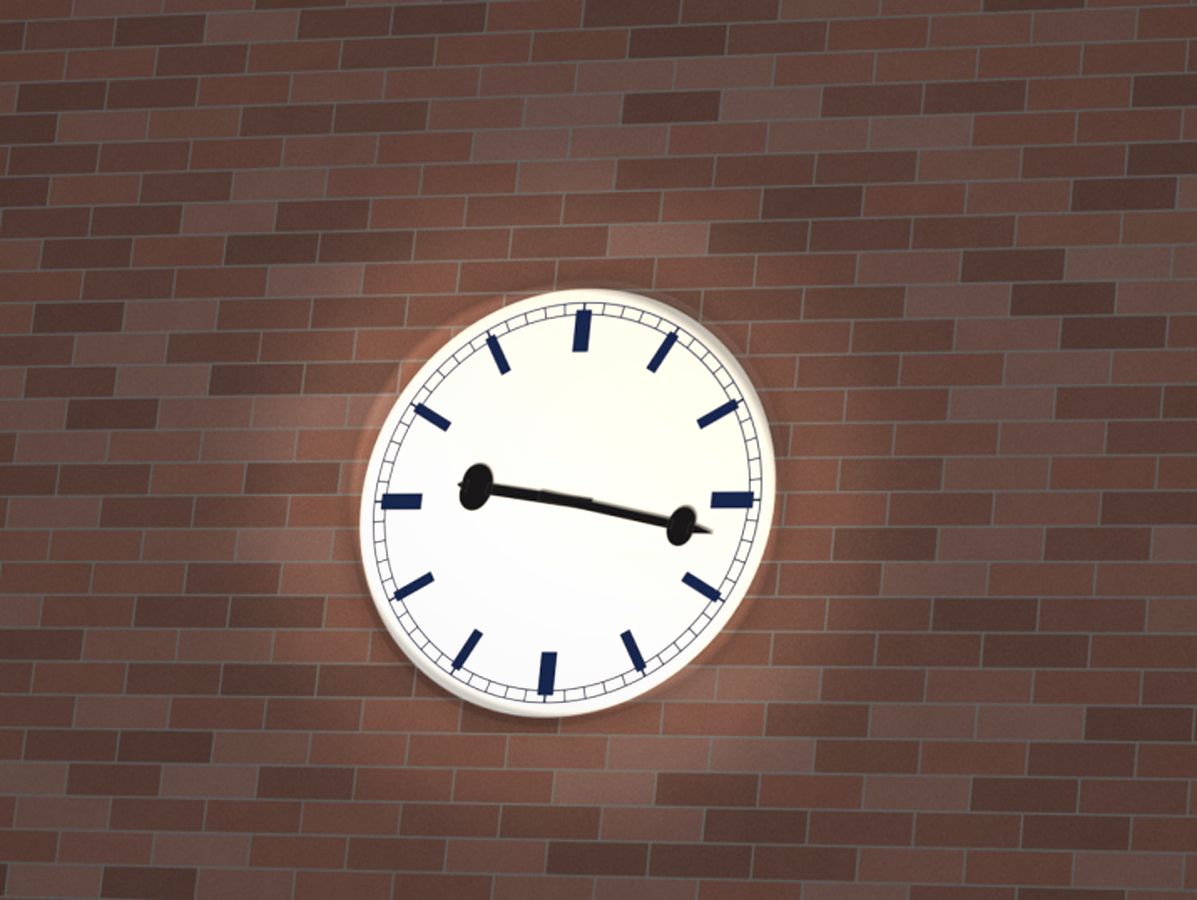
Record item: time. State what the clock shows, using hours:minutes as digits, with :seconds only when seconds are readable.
9:17
